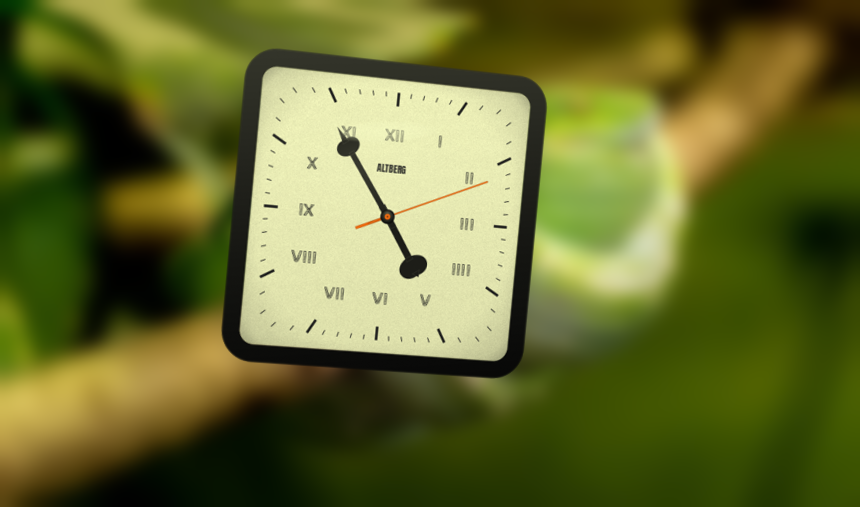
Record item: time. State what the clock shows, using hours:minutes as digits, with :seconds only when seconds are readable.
4:54:11
